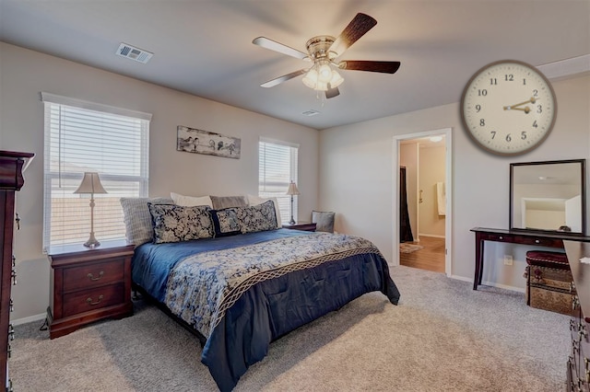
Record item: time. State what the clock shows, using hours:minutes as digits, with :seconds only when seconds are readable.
3:12
